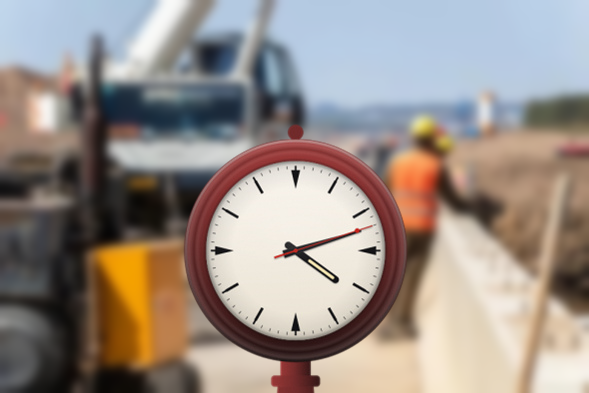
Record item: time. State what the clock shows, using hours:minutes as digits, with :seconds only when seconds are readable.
4:12:12
